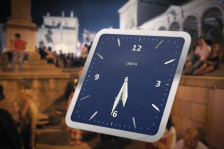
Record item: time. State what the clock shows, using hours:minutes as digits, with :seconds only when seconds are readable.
5:31
